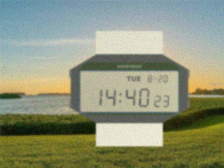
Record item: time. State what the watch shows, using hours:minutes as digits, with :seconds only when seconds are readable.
14:40:23
